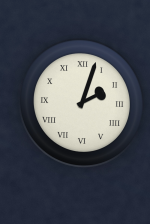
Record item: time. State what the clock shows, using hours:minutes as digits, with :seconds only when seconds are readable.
2:03
